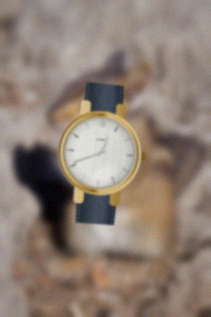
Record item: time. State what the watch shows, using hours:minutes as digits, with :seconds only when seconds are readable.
12:41
